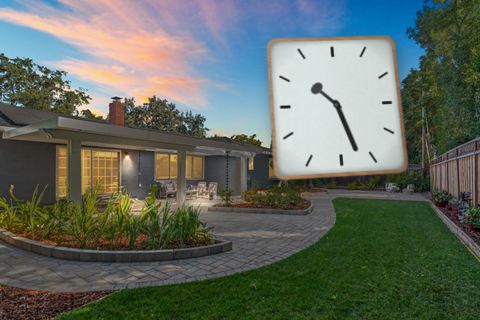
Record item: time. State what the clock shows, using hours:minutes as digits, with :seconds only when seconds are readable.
10:27
